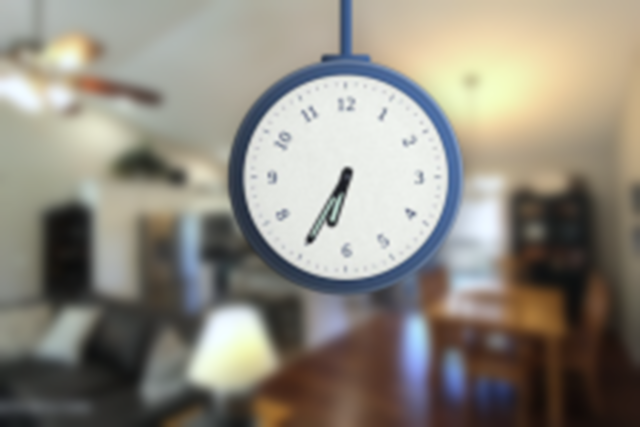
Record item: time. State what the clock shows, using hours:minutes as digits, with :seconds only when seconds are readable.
6:35
